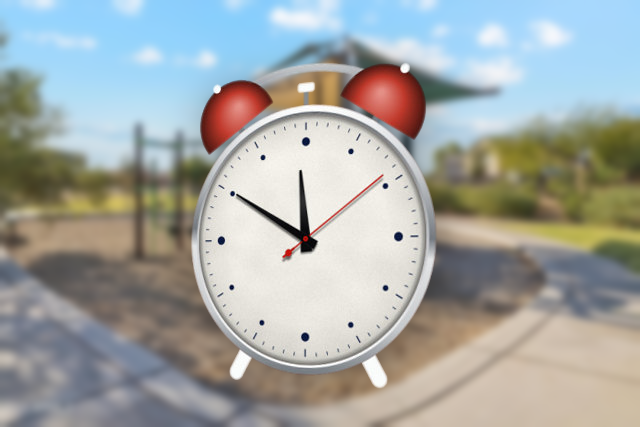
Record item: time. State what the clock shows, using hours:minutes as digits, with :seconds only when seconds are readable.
11:50:09
